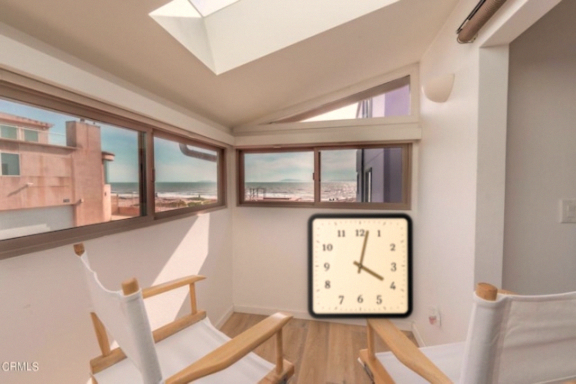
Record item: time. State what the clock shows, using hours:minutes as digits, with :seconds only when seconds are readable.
4:02
